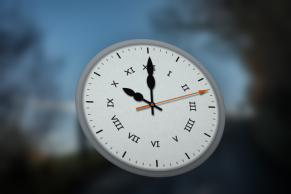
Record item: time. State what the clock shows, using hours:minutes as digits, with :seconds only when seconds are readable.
10:00:12
